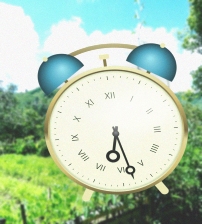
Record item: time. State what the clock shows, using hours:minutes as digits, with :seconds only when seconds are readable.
6:28
